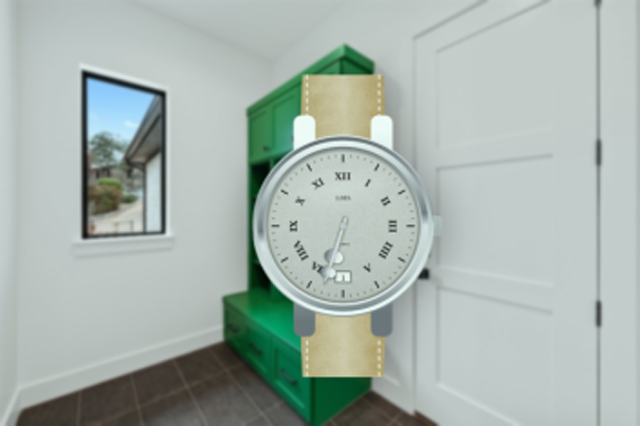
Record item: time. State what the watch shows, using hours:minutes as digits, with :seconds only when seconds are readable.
6:33
